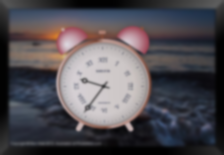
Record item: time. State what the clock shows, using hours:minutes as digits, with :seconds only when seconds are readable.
9:36
